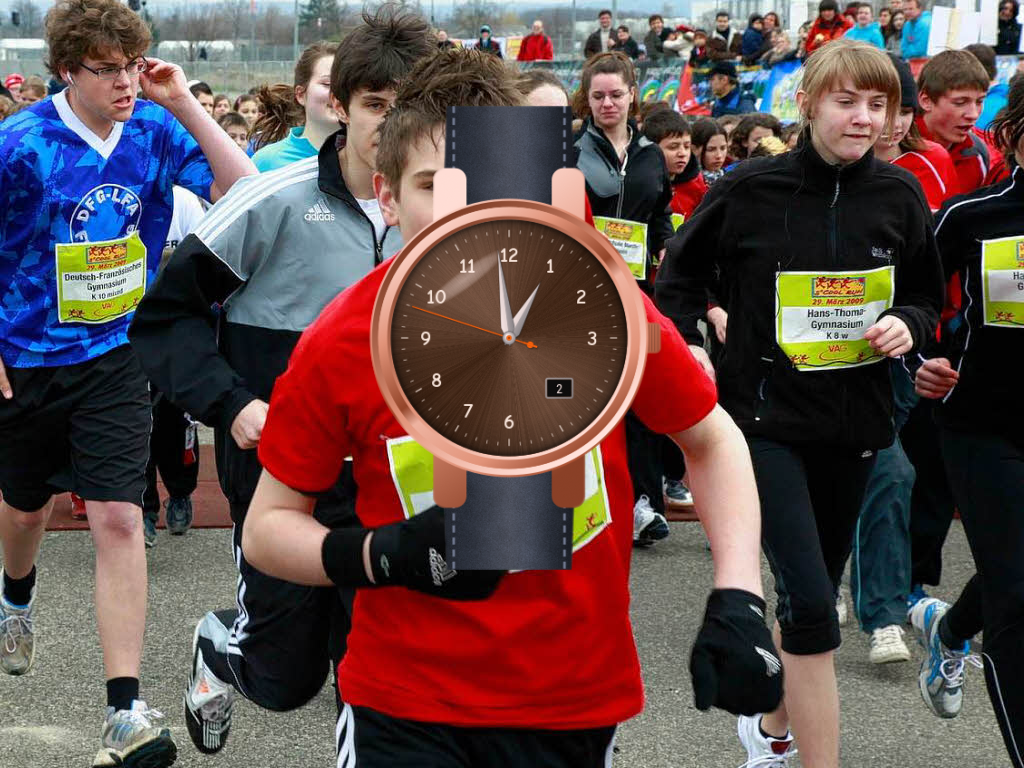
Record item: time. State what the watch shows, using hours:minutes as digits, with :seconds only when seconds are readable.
12:58:48
